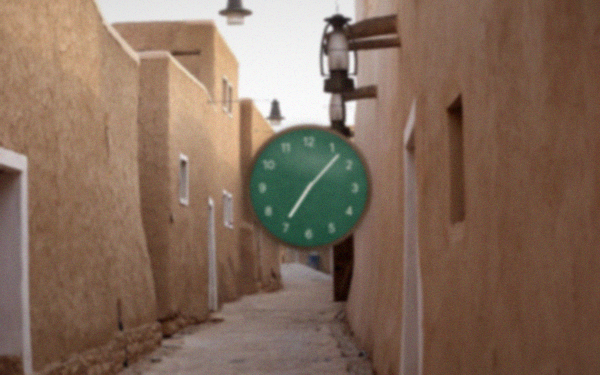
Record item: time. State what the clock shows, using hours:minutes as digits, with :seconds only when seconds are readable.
7:07
